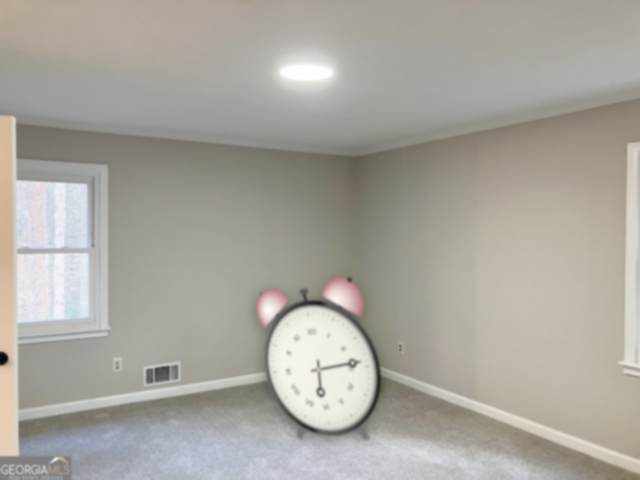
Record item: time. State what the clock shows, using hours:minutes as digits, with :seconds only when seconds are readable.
6:14
